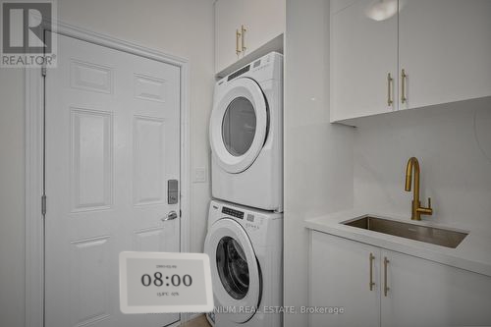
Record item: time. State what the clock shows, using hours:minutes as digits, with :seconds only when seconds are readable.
8:00
